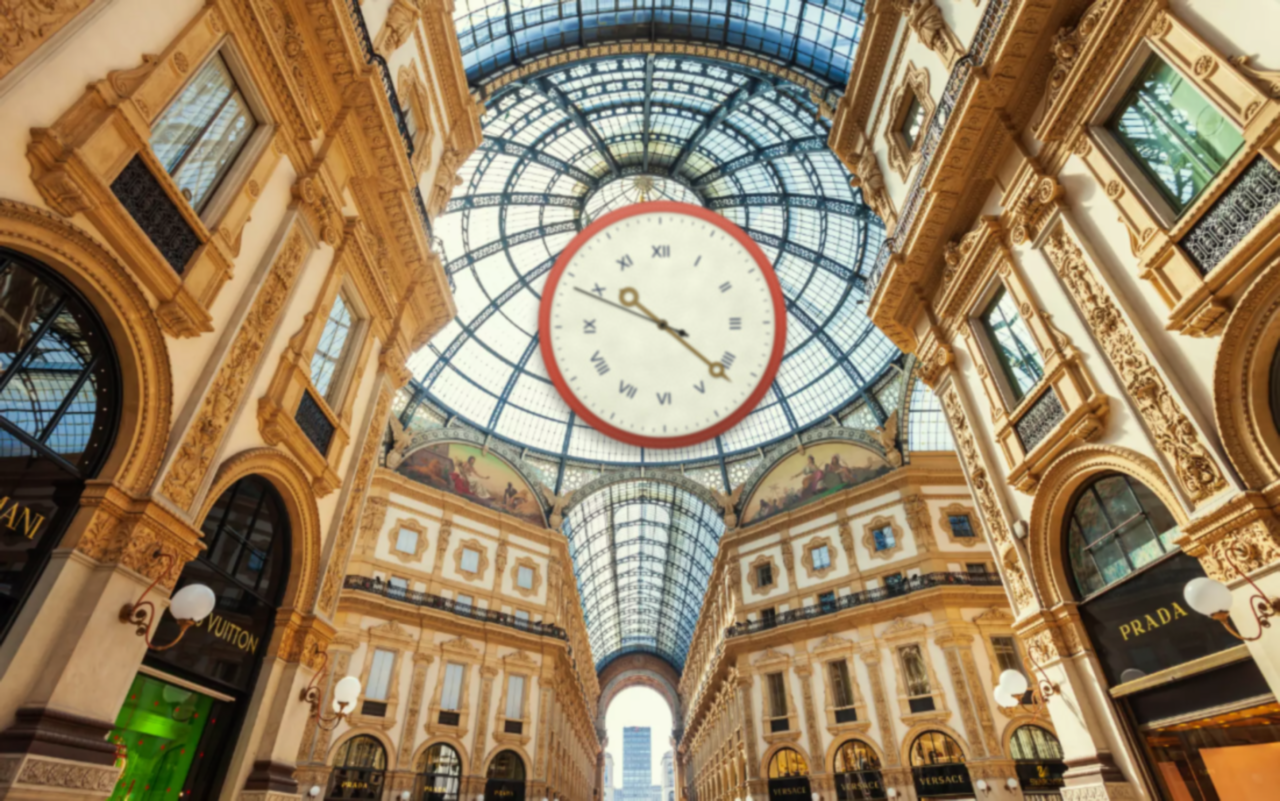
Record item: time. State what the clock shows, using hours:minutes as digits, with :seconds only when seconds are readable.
10:21:49
